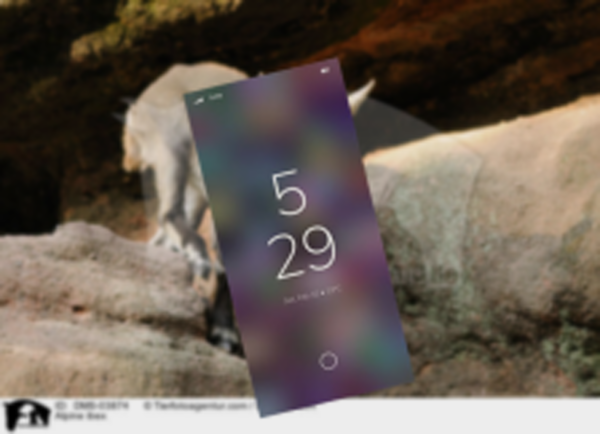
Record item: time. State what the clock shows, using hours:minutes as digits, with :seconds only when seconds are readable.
5:29
